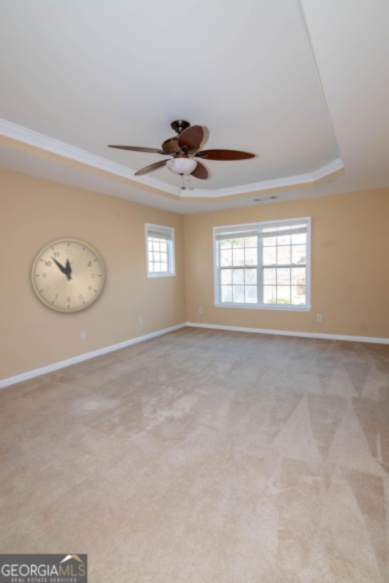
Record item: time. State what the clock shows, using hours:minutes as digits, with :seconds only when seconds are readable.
11:53
